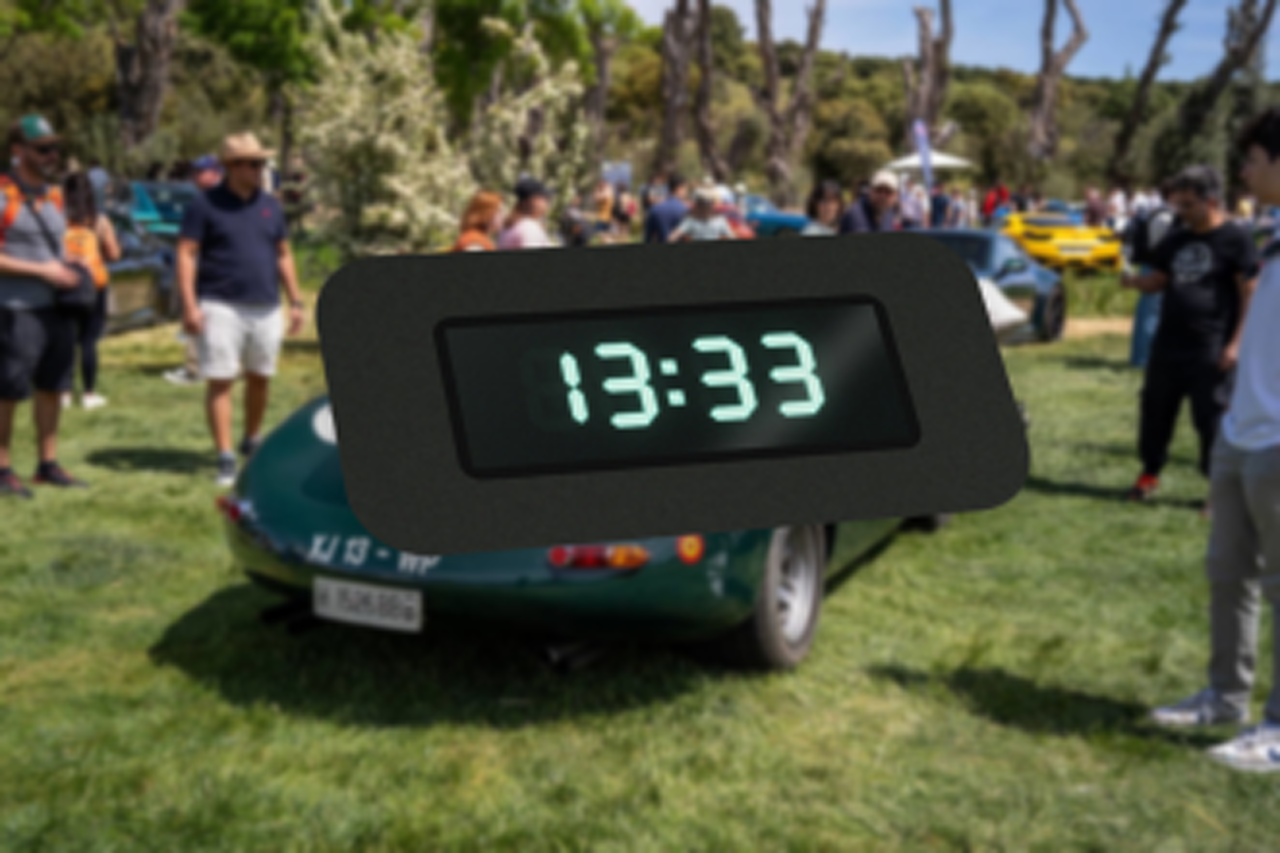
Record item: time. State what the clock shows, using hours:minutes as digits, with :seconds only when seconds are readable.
13:33
